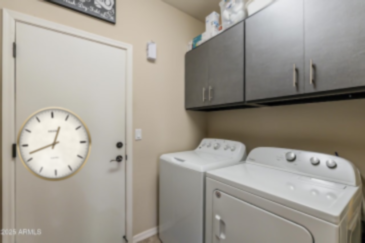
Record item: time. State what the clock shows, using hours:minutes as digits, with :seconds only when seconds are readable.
12:42
